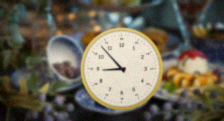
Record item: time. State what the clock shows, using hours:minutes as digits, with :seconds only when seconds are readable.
8:53
